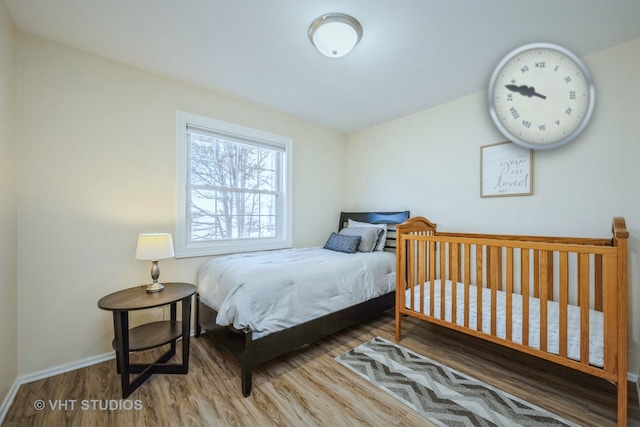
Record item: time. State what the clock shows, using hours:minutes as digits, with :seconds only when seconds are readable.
9:48
